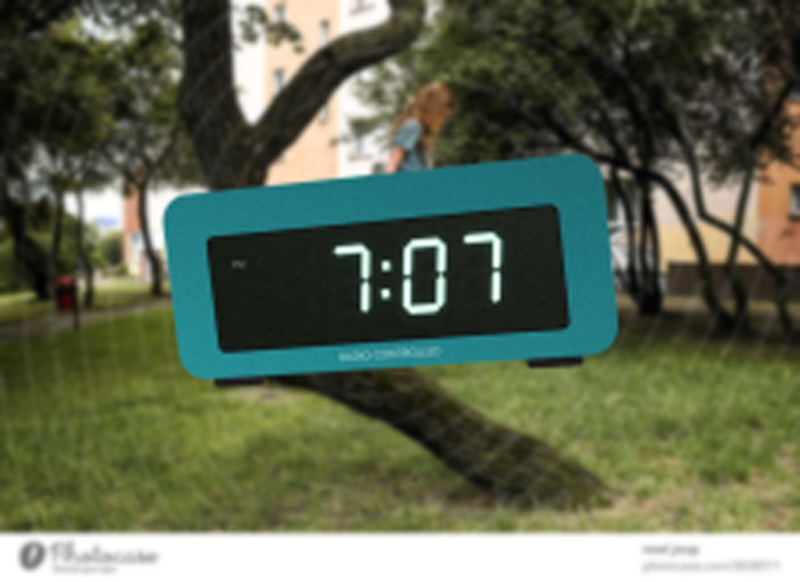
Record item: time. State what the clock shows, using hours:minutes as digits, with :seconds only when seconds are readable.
7:07
